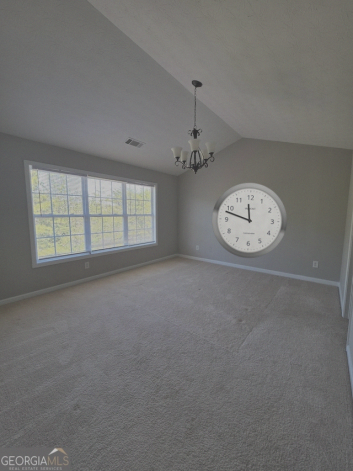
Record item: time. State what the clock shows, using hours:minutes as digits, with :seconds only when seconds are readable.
11:48
